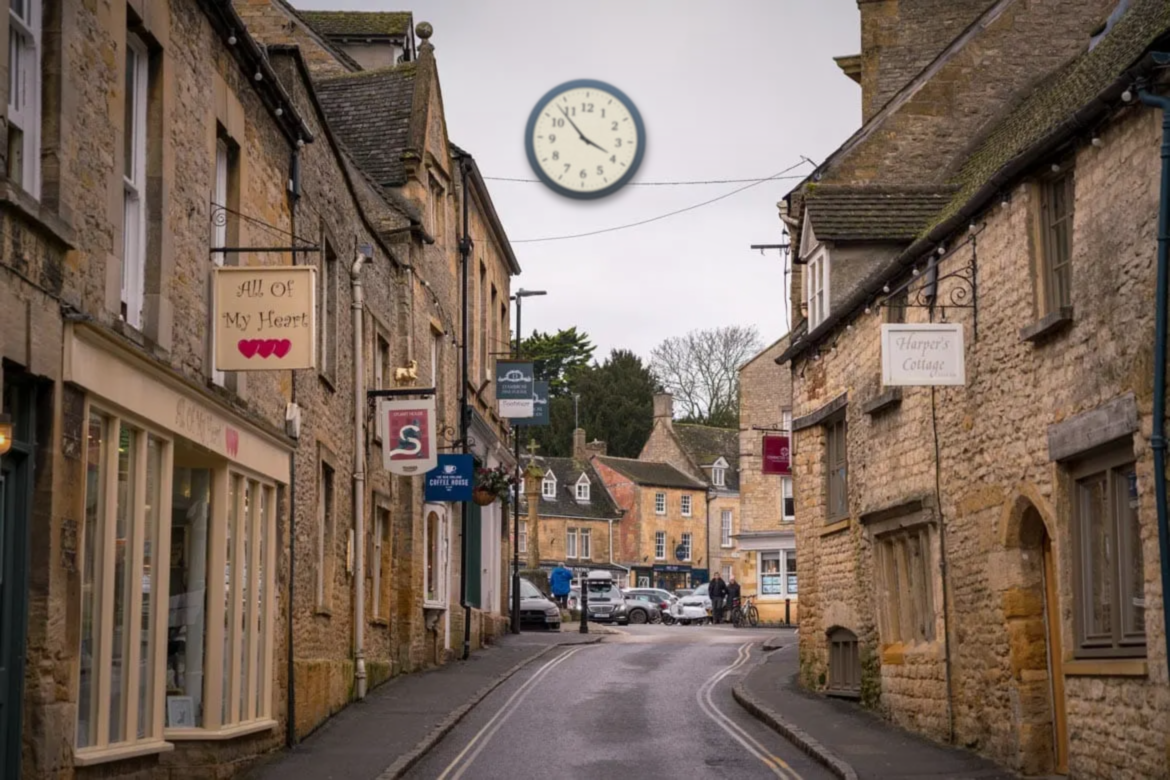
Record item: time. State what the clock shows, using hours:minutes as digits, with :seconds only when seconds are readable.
3:53
